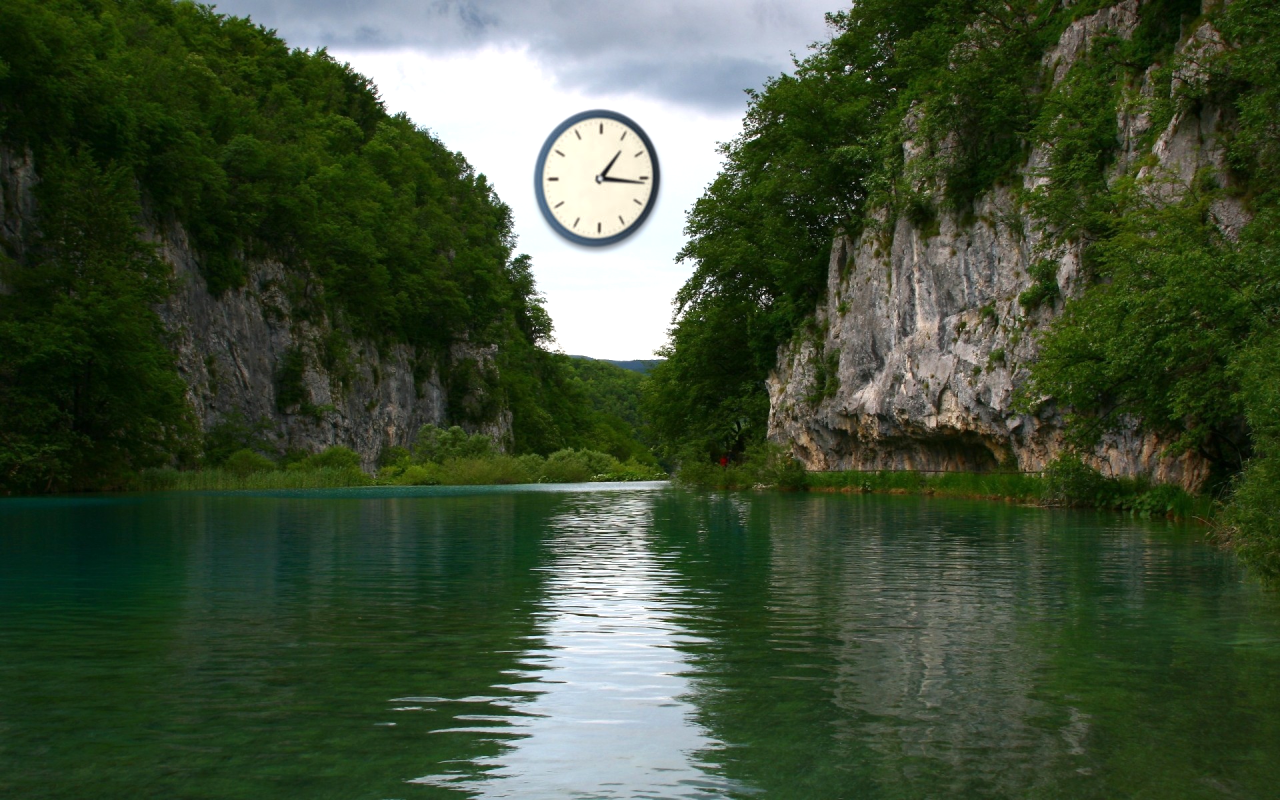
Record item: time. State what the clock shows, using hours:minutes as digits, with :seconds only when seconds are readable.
1:16
